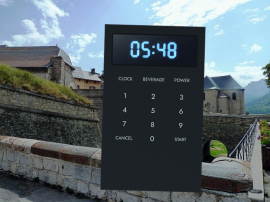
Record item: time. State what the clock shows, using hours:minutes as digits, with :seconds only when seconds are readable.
5:48
